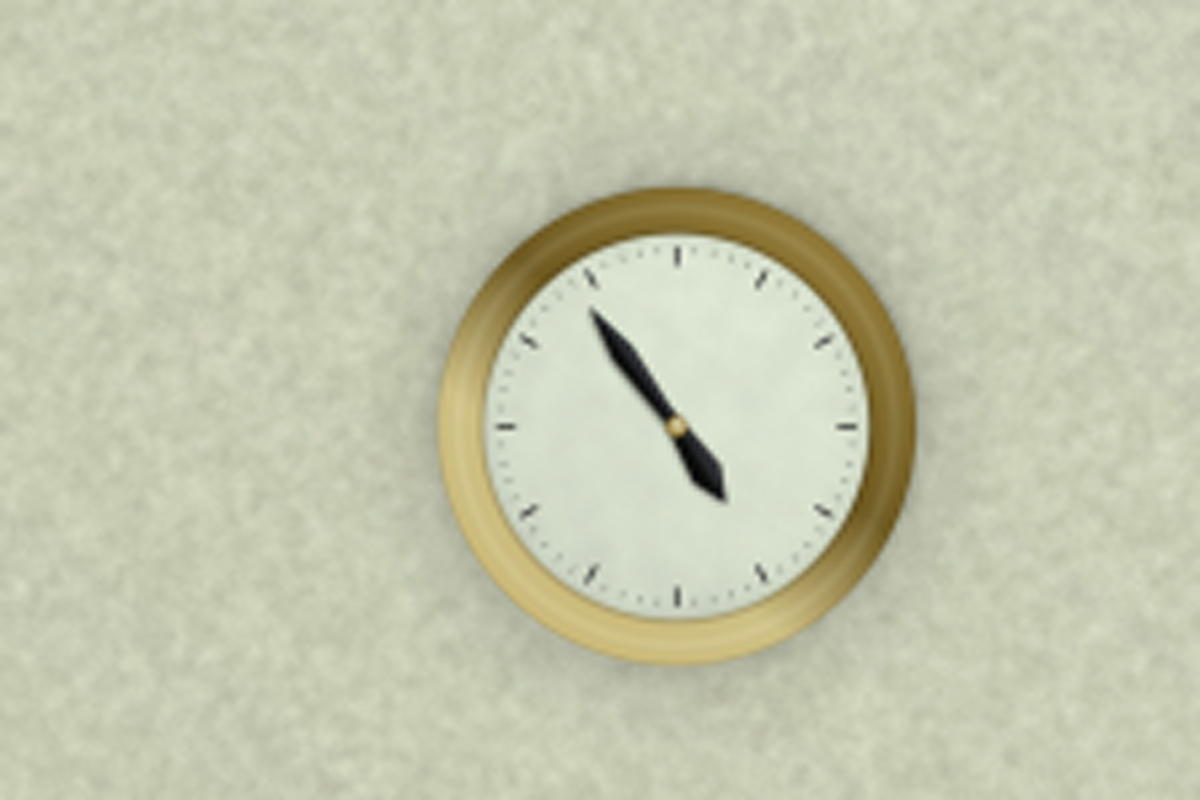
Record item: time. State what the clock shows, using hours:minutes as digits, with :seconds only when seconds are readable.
4:54
